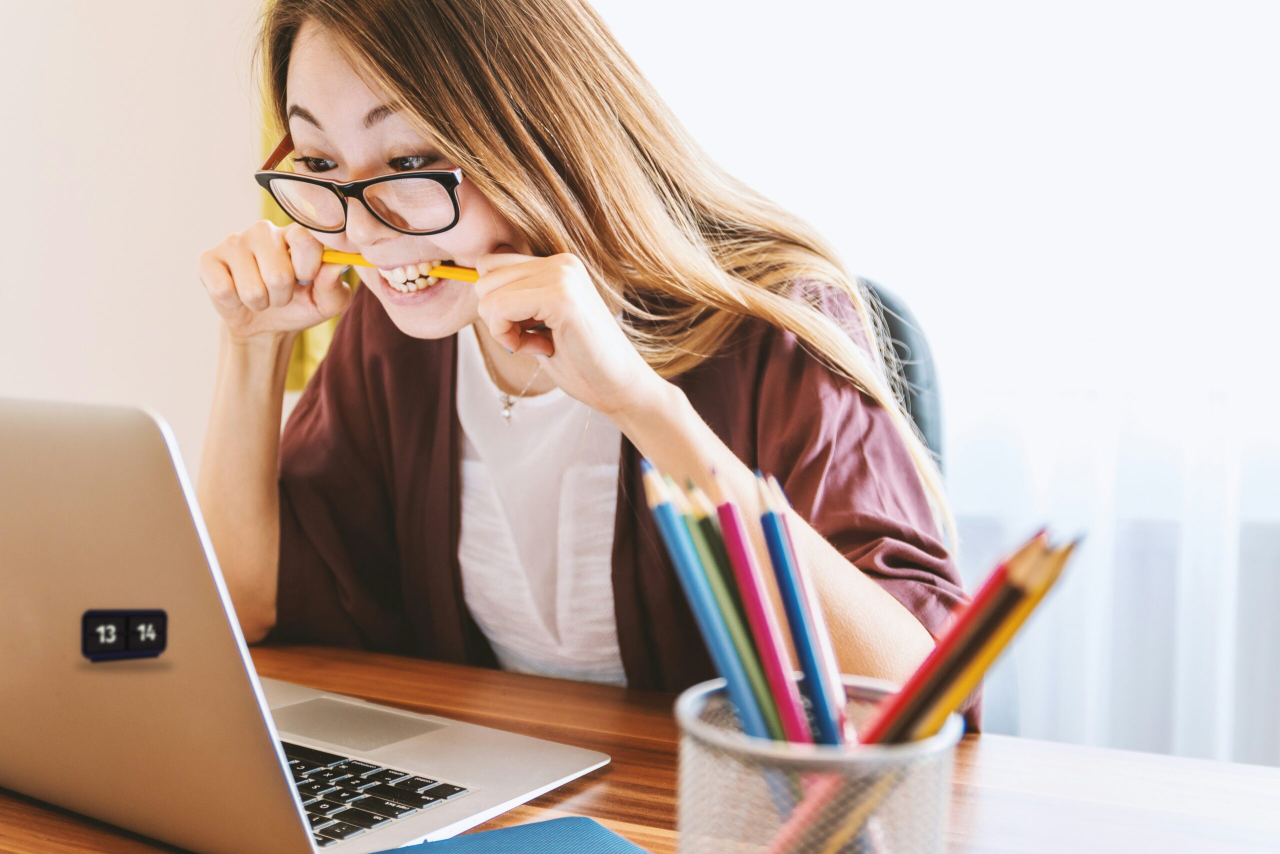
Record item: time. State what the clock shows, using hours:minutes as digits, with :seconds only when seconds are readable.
13:14
